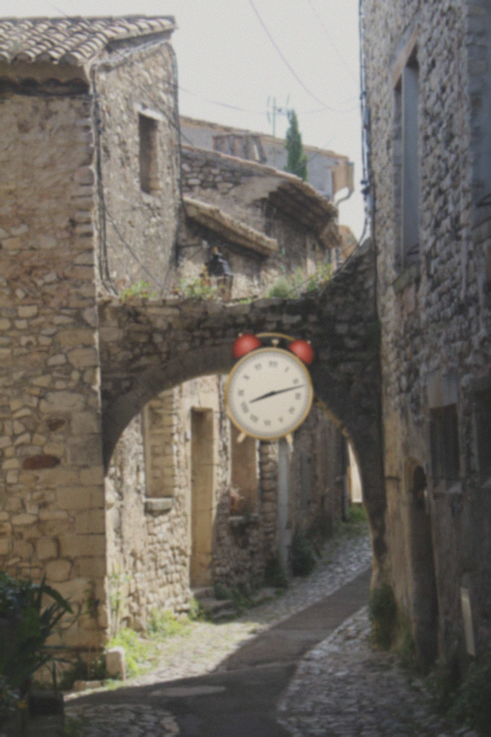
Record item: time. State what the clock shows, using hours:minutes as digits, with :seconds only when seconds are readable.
8:12
